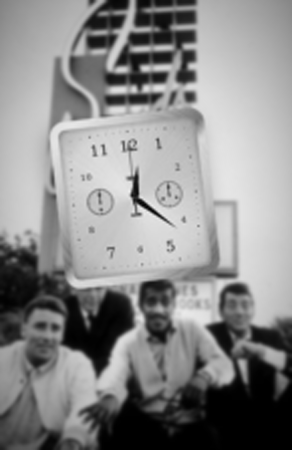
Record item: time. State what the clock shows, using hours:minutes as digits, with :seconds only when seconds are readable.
12:22
